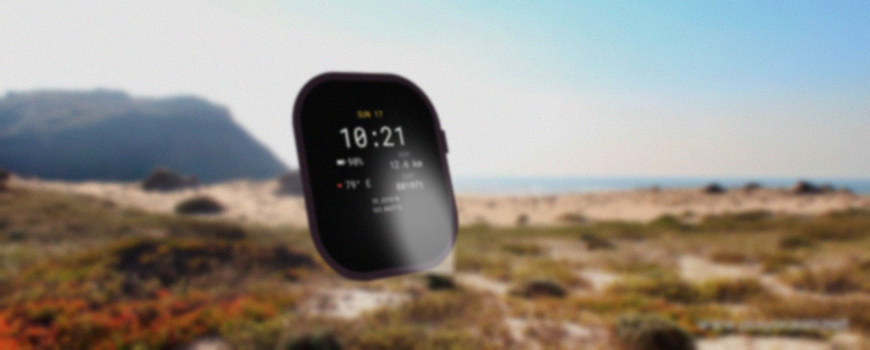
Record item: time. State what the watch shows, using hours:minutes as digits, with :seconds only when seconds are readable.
10:21
